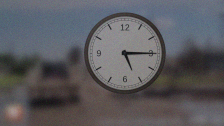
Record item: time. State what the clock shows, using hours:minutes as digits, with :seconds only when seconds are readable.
5:15
